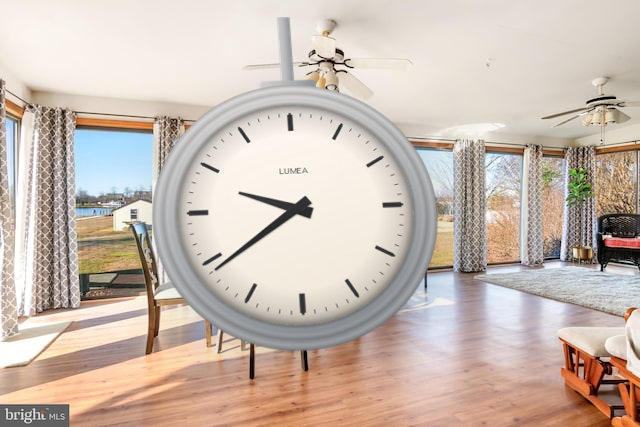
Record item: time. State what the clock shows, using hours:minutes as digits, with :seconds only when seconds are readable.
9:39
